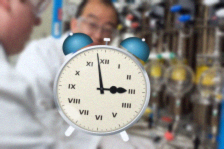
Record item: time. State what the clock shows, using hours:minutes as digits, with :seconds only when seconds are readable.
2:58
